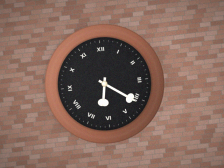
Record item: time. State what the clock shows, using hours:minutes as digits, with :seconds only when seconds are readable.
6:21
